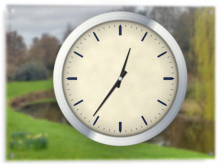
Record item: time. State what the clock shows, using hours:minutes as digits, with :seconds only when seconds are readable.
12:36
